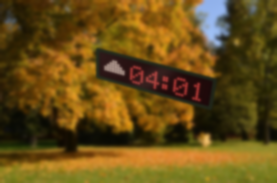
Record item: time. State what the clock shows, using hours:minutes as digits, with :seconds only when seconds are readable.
4:01
